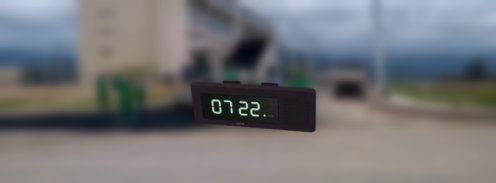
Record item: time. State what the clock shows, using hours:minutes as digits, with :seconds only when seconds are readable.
7:22
